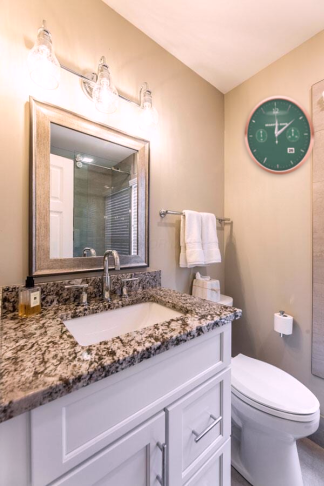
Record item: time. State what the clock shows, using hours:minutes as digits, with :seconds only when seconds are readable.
12:09
